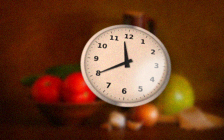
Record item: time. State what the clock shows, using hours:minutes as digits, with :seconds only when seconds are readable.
11:40
